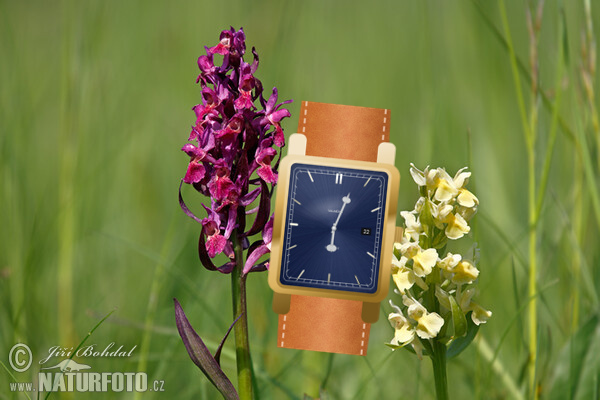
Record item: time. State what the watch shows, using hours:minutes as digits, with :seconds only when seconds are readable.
6:03
